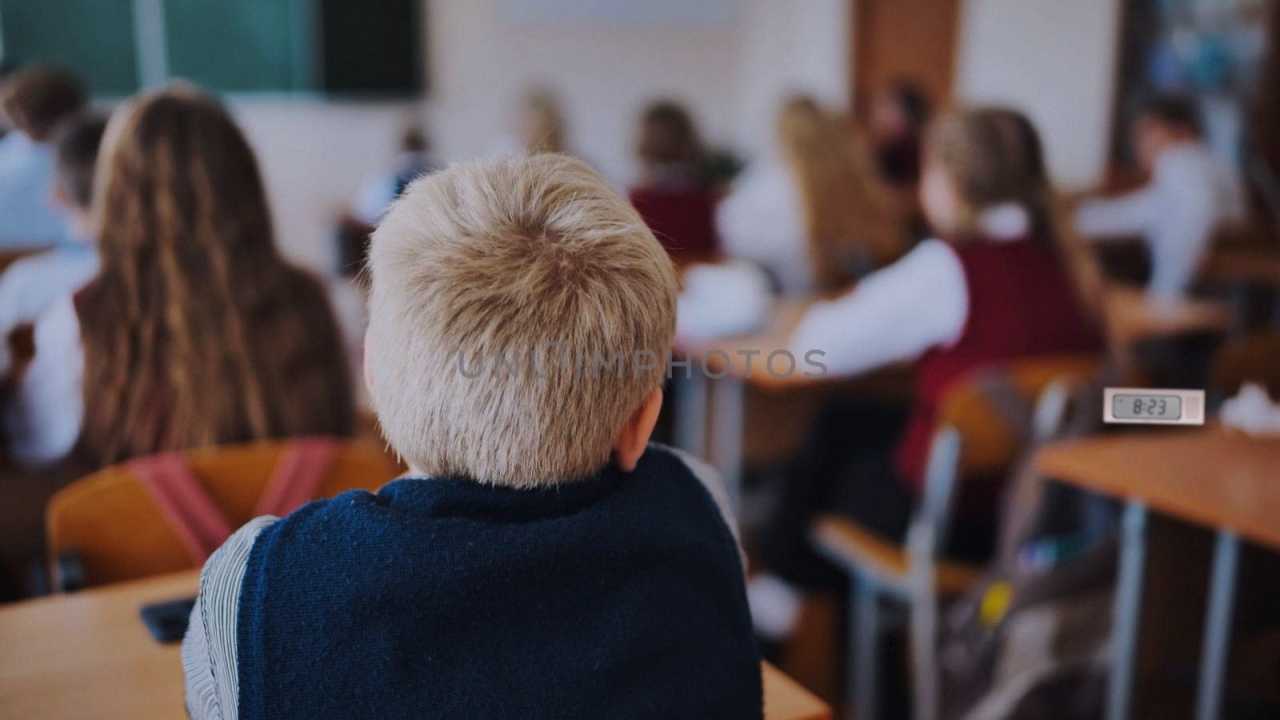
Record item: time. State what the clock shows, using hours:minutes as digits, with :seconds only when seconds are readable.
8:23
